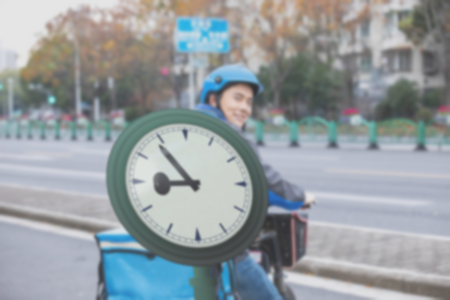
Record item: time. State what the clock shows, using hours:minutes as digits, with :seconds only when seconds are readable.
8:54
